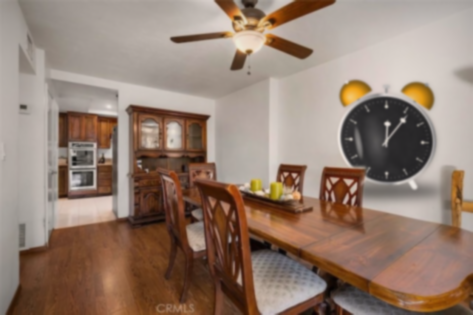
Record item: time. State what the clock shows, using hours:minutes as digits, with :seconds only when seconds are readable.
12:06
